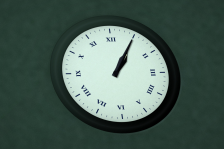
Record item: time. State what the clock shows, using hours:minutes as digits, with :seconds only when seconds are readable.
1:05
